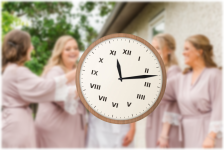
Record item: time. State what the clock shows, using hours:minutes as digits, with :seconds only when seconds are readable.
11:12
